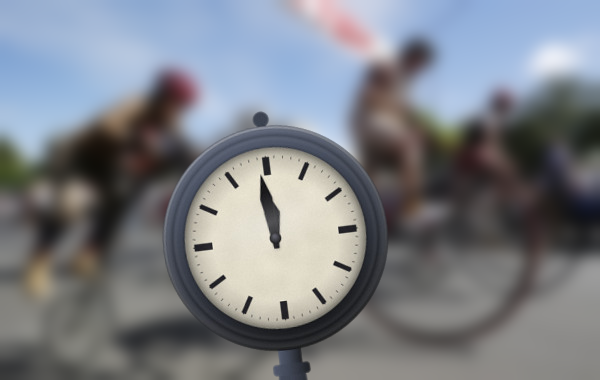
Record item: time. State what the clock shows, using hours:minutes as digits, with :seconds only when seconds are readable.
11:59
